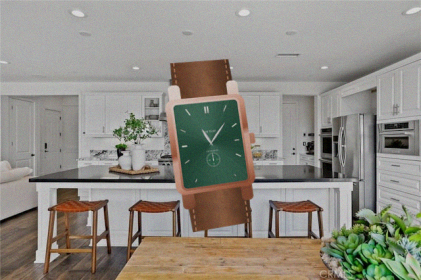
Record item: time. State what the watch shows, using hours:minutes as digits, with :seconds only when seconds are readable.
11:07
